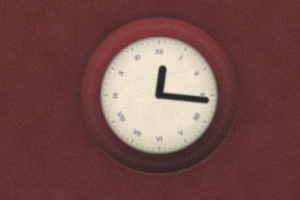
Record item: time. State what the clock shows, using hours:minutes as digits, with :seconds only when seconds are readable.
12:16
